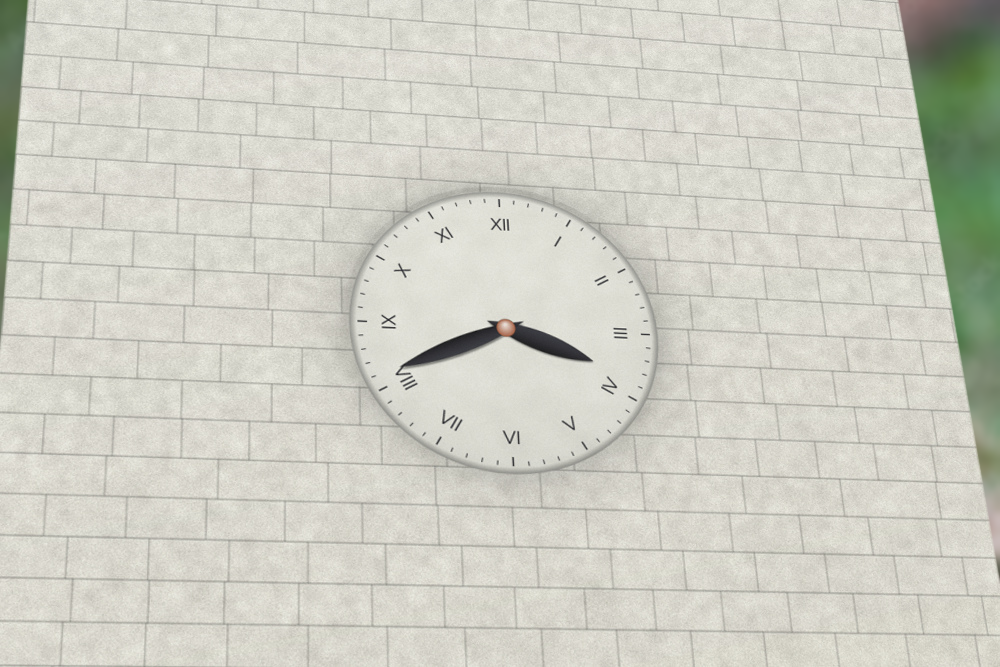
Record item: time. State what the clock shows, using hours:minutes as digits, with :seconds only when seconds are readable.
3:41
